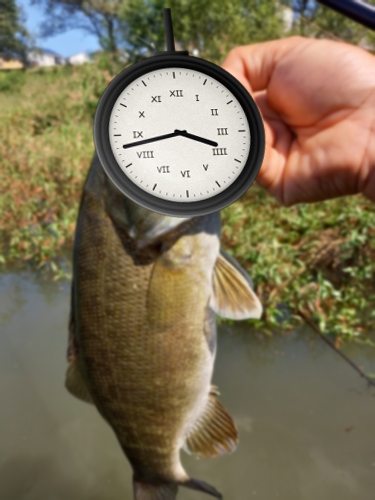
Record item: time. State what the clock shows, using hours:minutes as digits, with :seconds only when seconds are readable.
3:43
